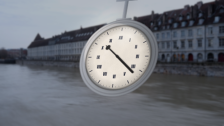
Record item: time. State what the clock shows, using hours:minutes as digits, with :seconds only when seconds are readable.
10:22
